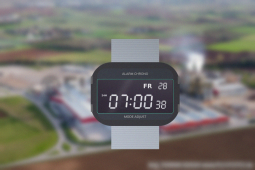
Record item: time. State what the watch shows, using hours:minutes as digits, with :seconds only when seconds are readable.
7:00:38
